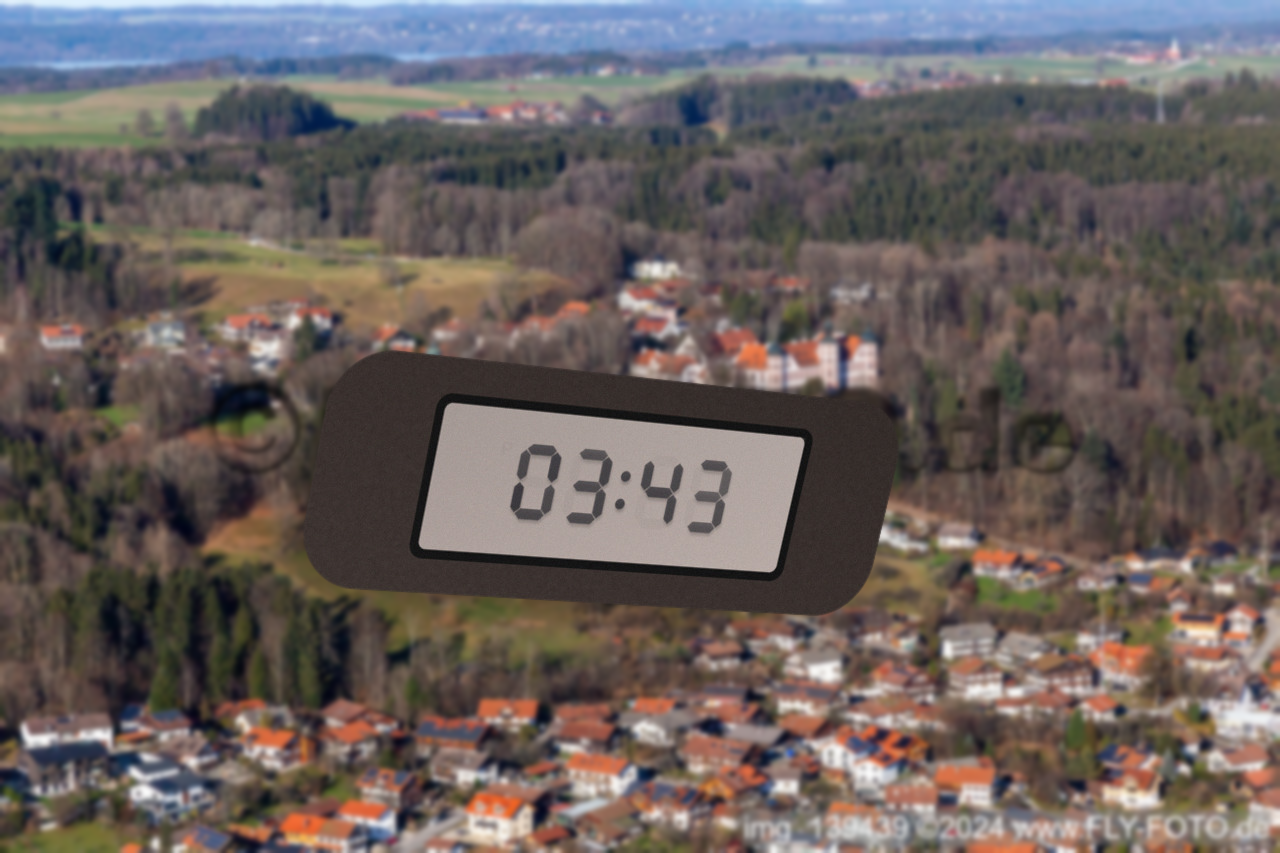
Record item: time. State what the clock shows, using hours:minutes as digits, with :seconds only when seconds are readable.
3:43
